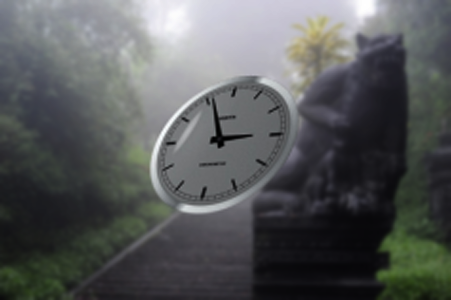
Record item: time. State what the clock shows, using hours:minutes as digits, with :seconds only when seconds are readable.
2:56
